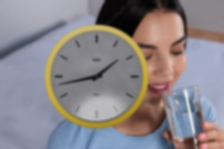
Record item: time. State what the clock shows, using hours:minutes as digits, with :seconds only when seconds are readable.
1:43
